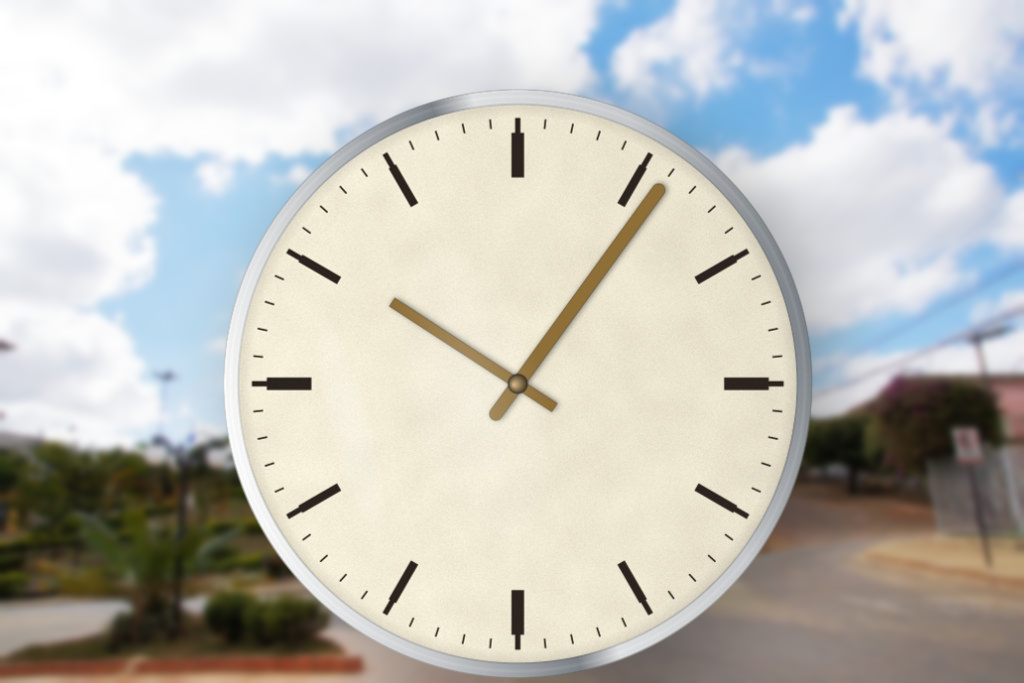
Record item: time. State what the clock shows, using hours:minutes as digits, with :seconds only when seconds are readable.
10:06
